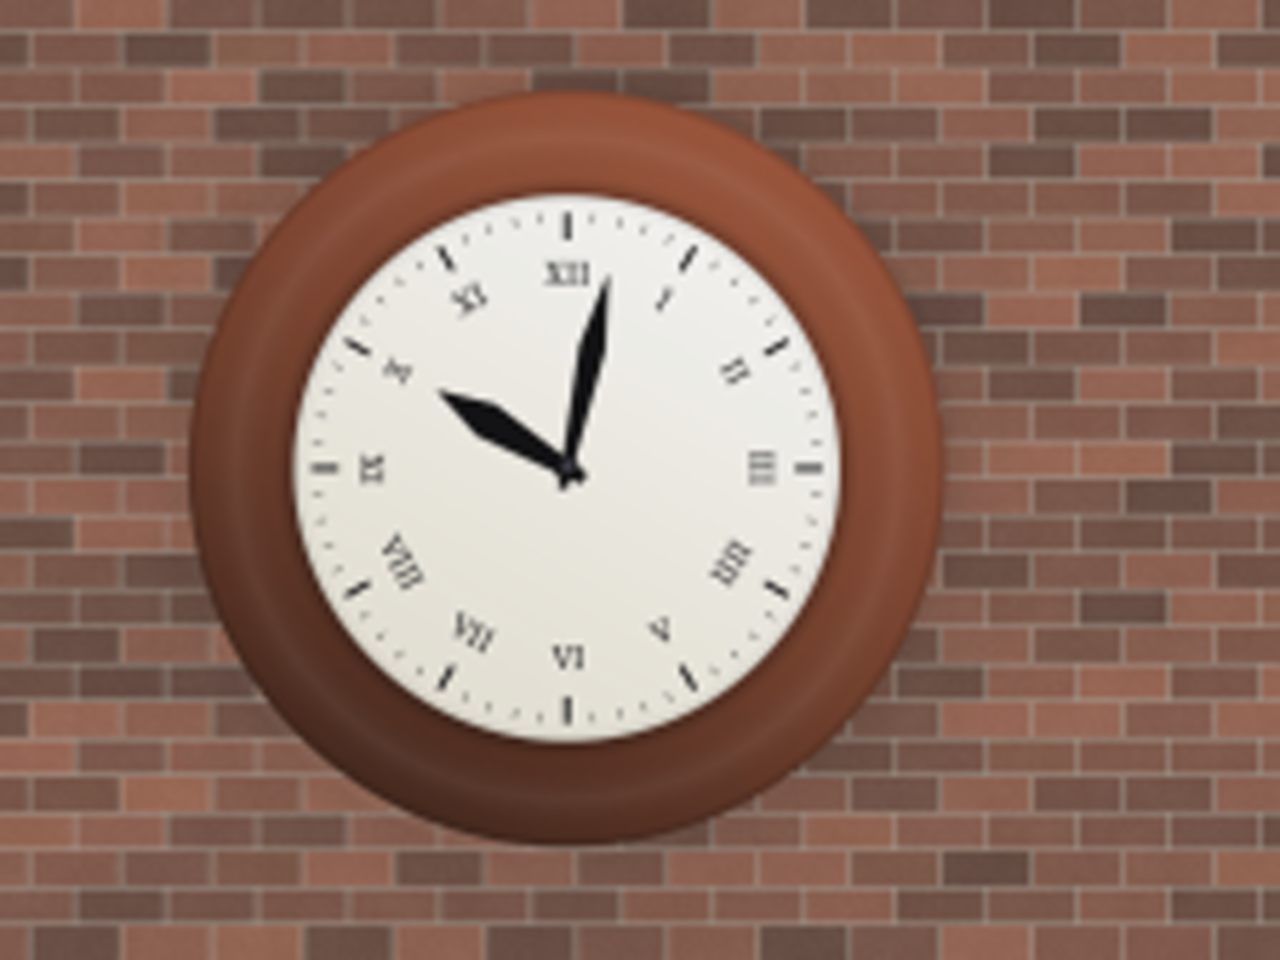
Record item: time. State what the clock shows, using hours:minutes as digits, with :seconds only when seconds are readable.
10:02
